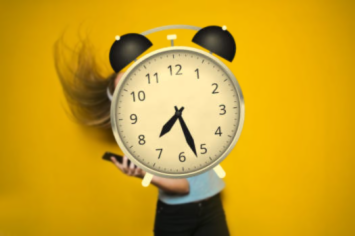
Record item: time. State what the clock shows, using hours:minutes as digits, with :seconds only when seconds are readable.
7:27
